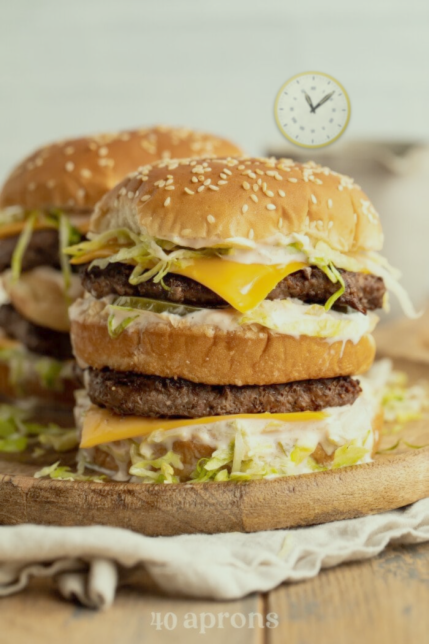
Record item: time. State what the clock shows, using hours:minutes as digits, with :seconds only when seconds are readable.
11:08
